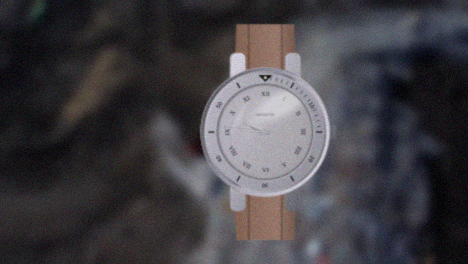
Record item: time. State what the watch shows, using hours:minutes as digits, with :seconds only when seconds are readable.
9:46
